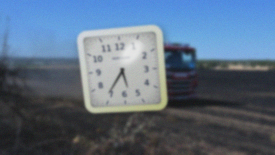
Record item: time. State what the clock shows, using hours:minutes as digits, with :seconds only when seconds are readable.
5:36
